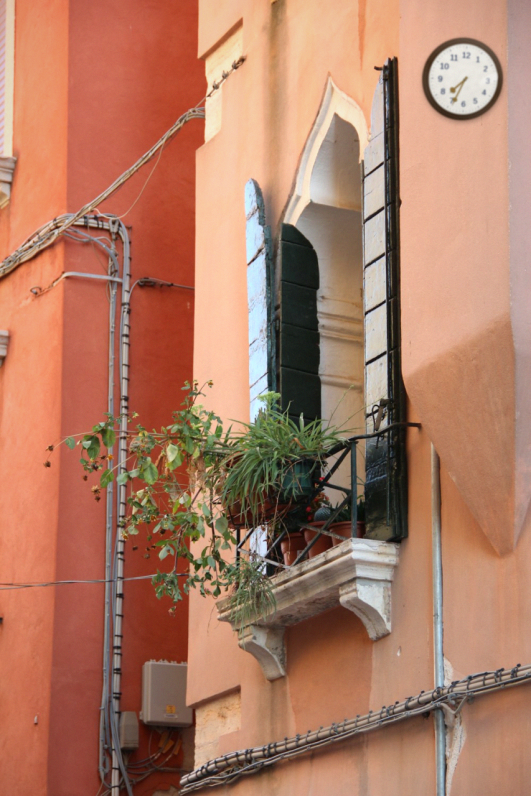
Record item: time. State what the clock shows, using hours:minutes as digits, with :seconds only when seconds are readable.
7:34
